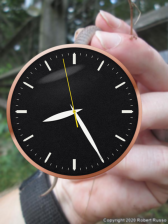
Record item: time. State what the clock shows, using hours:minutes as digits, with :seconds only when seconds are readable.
8:24:58
